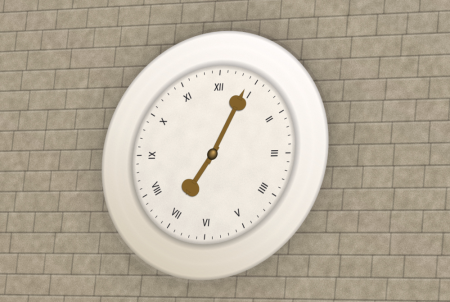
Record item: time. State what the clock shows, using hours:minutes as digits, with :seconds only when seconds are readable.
7:04
